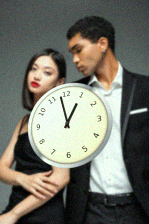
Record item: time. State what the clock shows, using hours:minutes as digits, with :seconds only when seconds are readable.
12:58
